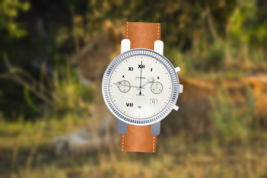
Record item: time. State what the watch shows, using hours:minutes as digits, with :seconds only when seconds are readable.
1:46
